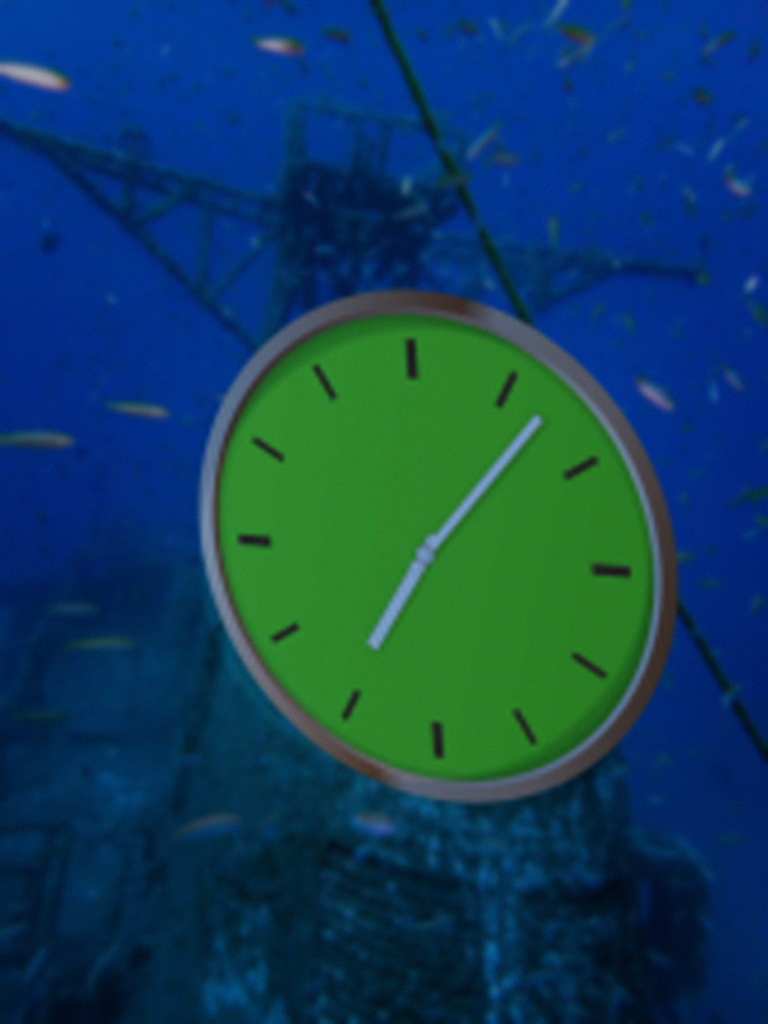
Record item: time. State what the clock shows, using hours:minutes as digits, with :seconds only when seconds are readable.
7:07
